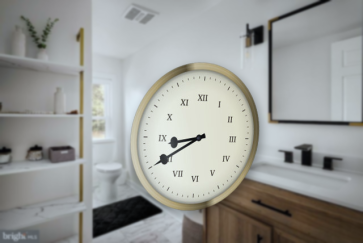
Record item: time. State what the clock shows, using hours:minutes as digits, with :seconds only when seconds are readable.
8:40
